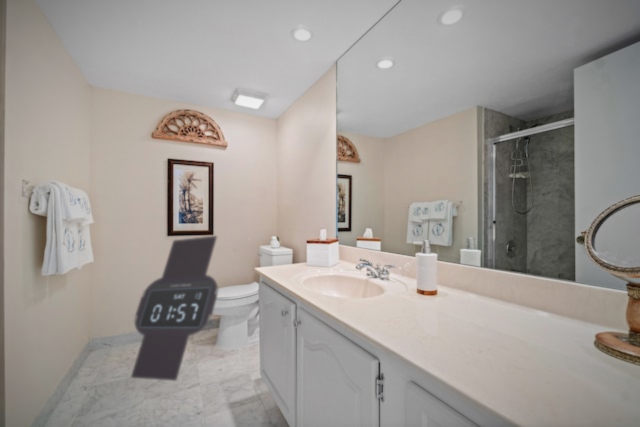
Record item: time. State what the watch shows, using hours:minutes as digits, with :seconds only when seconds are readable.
1:57
